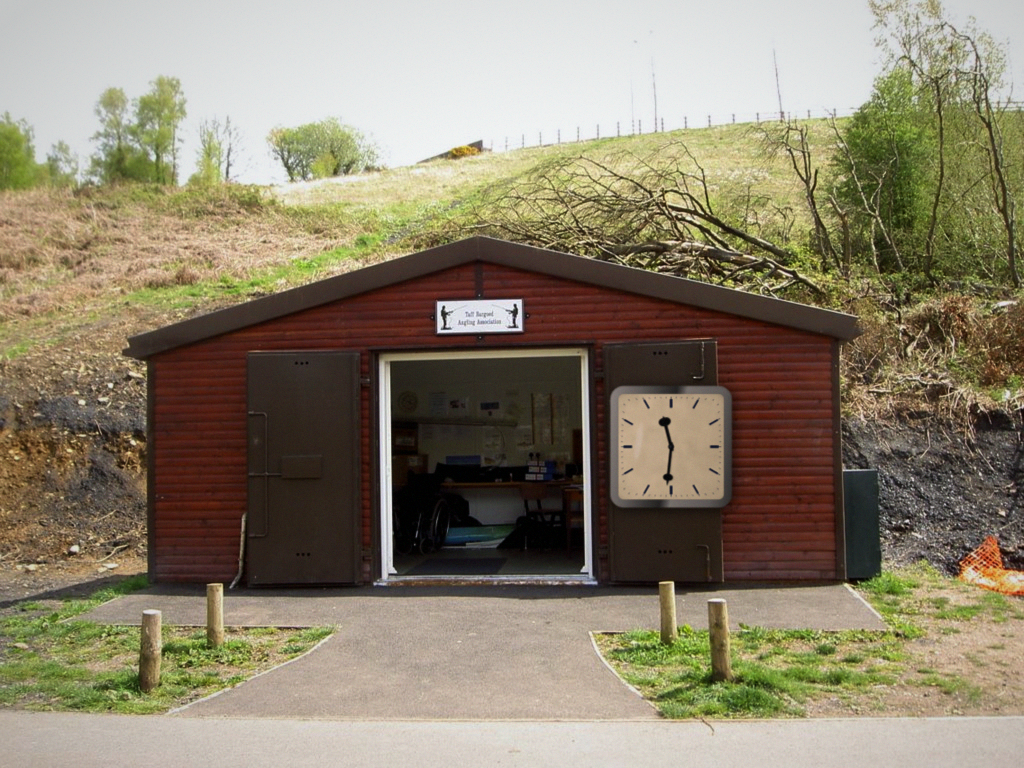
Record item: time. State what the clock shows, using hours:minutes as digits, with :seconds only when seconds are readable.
11:31
